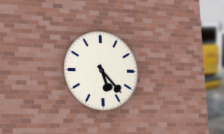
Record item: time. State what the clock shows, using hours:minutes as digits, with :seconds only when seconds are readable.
5:23
